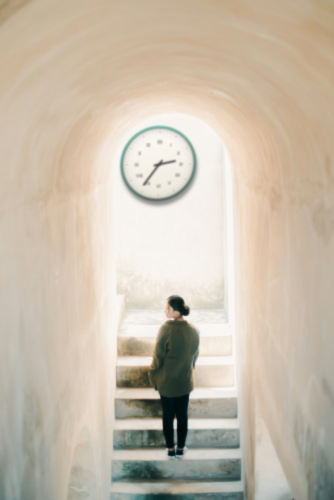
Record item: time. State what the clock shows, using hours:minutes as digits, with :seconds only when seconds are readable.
2:36
